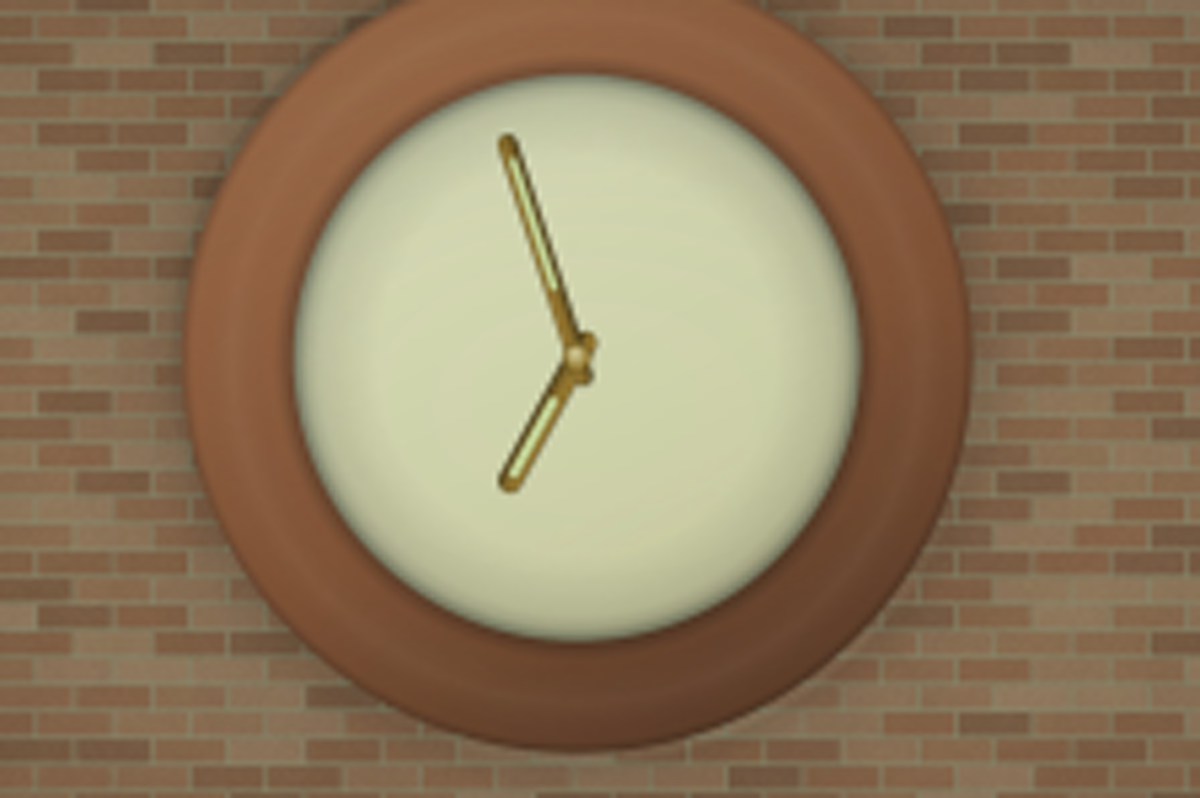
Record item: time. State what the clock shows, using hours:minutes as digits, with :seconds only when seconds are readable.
6:57
